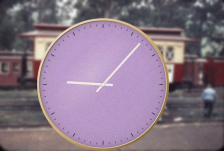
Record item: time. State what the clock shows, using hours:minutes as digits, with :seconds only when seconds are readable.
9:07
